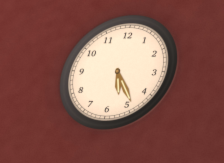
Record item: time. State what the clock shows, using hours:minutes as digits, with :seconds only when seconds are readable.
5:24
